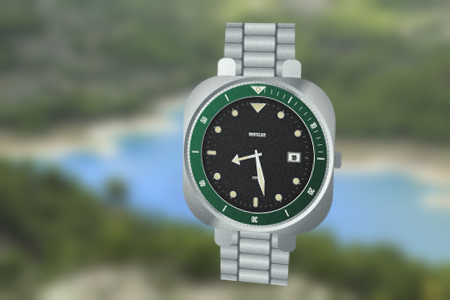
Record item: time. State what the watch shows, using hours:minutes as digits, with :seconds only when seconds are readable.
8:28
